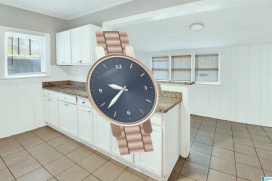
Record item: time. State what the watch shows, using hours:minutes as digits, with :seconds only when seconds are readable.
9:38
